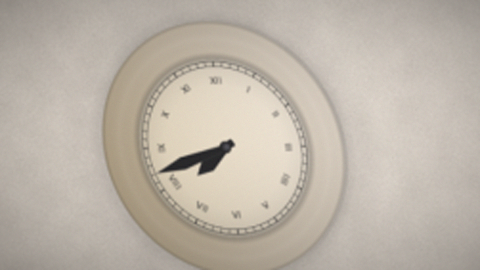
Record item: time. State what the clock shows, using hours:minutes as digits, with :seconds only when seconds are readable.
7:42
